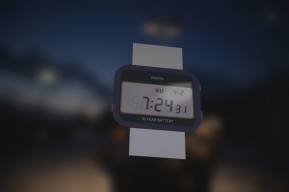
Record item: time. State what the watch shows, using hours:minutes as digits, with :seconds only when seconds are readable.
7:24:31
